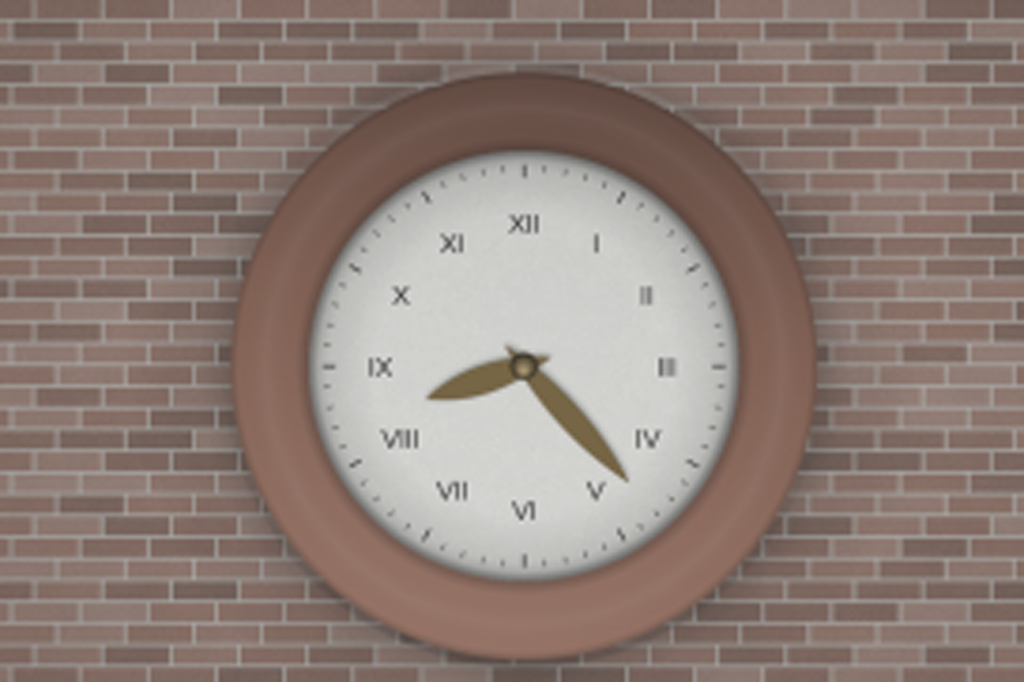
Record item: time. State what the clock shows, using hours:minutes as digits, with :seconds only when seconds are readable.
8:23
